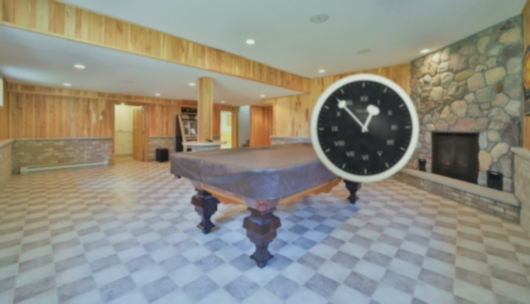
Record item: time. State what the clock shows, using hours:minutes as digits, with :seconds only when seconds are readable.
12:53
